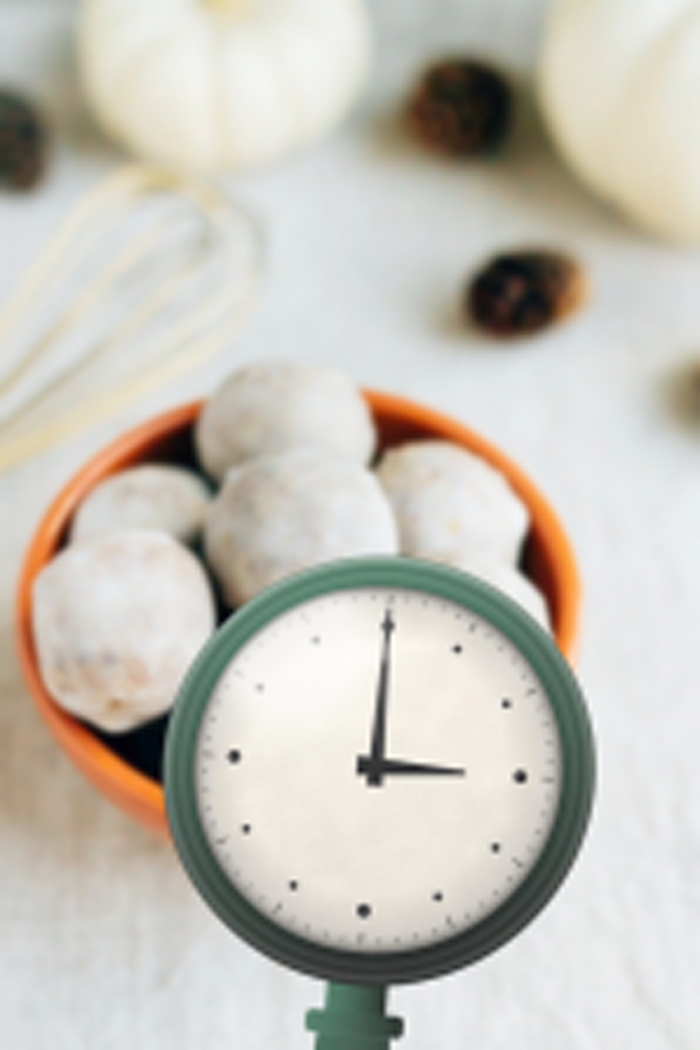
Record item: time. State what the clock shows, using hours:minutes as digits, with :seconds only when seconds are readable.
3:00
